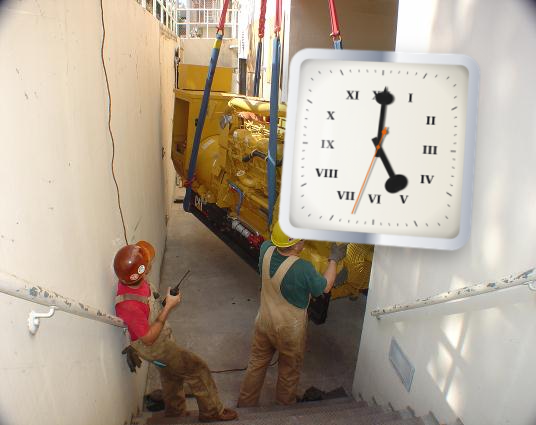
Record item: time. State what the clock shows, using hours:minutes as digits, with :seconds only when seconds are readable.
5:00:33
